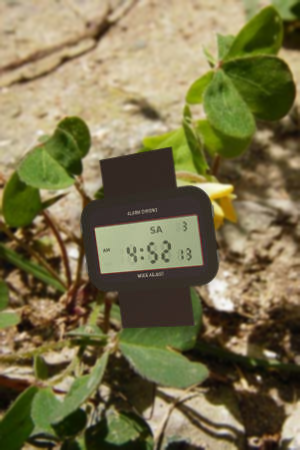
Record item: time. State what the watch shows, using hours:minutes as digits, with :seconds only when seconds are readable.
4:52:13
